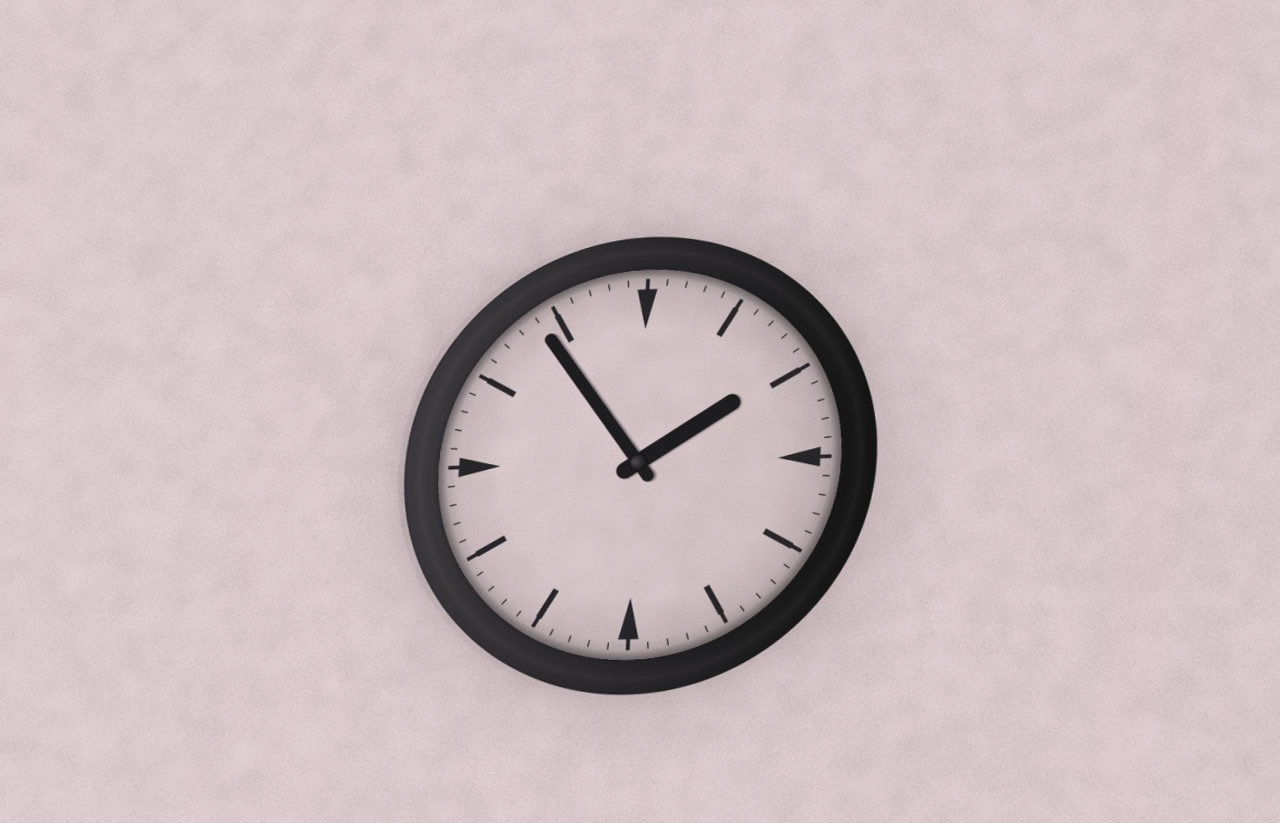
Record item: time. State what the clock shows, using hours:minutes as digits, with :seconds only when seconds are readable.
1:54
